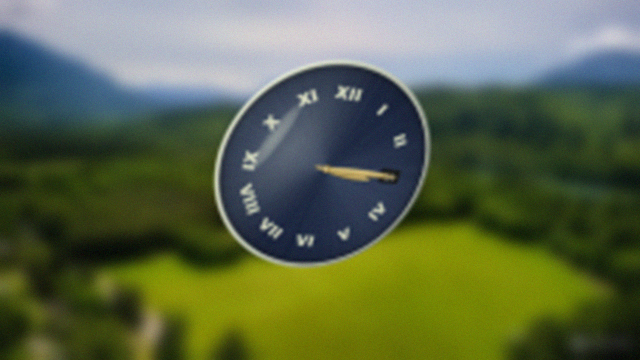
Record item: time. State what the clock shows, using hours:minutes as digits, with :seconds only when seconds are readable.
3:15
